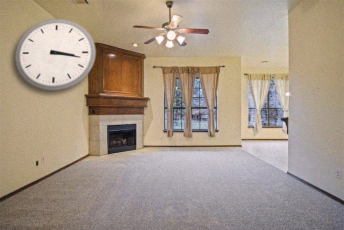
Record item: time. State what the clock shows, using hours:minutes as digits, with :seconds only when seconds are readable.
3:17
